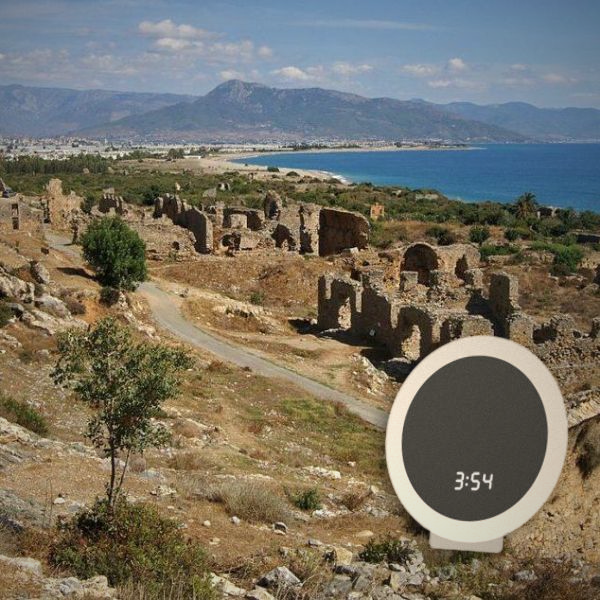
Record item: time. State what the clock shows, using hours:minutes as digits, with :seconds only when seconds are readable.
3:54
